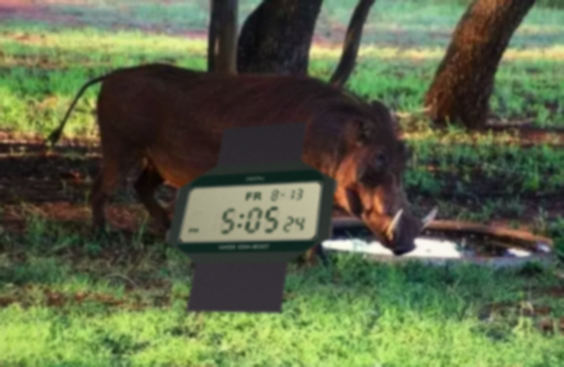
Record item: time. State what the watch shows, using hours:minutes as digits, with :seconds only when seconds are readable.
5:05:24
